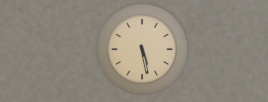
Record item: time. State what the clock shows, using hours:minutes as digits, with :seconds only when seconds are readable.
5:28
